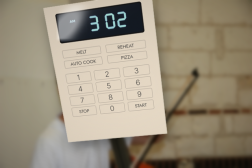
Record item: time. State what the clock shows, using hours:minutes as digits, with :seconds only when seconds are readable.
3:02
